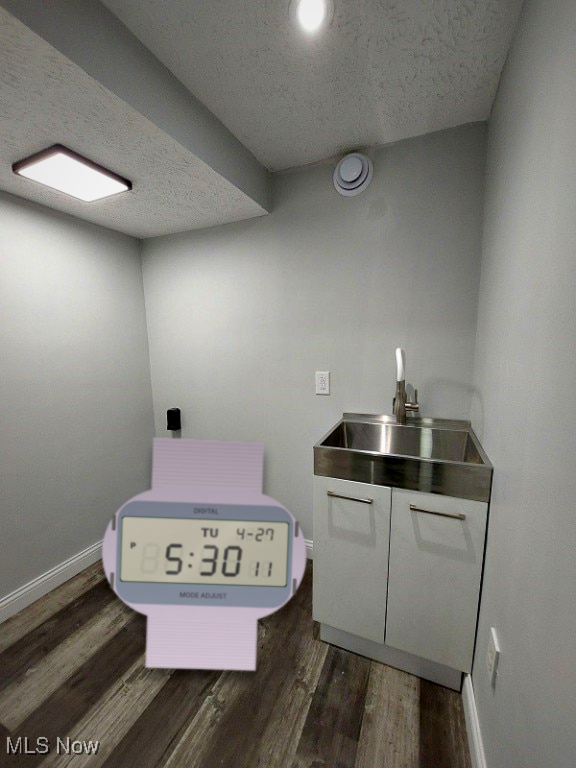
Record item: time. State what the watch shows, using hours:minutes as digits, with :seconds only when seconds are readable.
5:30:11
